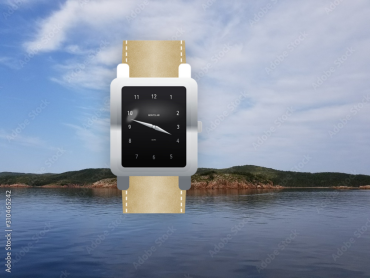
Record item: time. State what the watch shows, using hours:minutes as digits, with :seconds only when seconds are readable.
3:48
